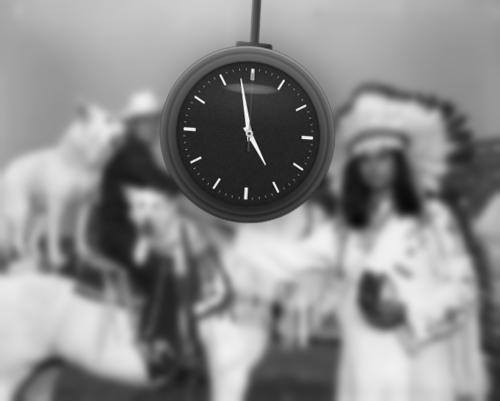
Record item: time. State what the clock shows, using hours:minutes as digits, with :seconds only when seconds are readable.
4:58:00
